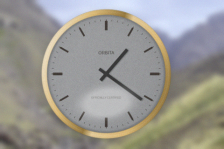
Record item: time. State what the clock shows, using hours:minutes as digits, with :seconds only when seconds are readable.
1:21
